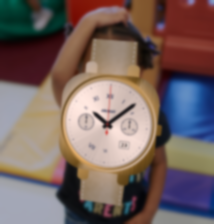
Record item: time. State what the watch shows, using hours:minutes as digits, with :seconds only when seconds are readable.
10:08
